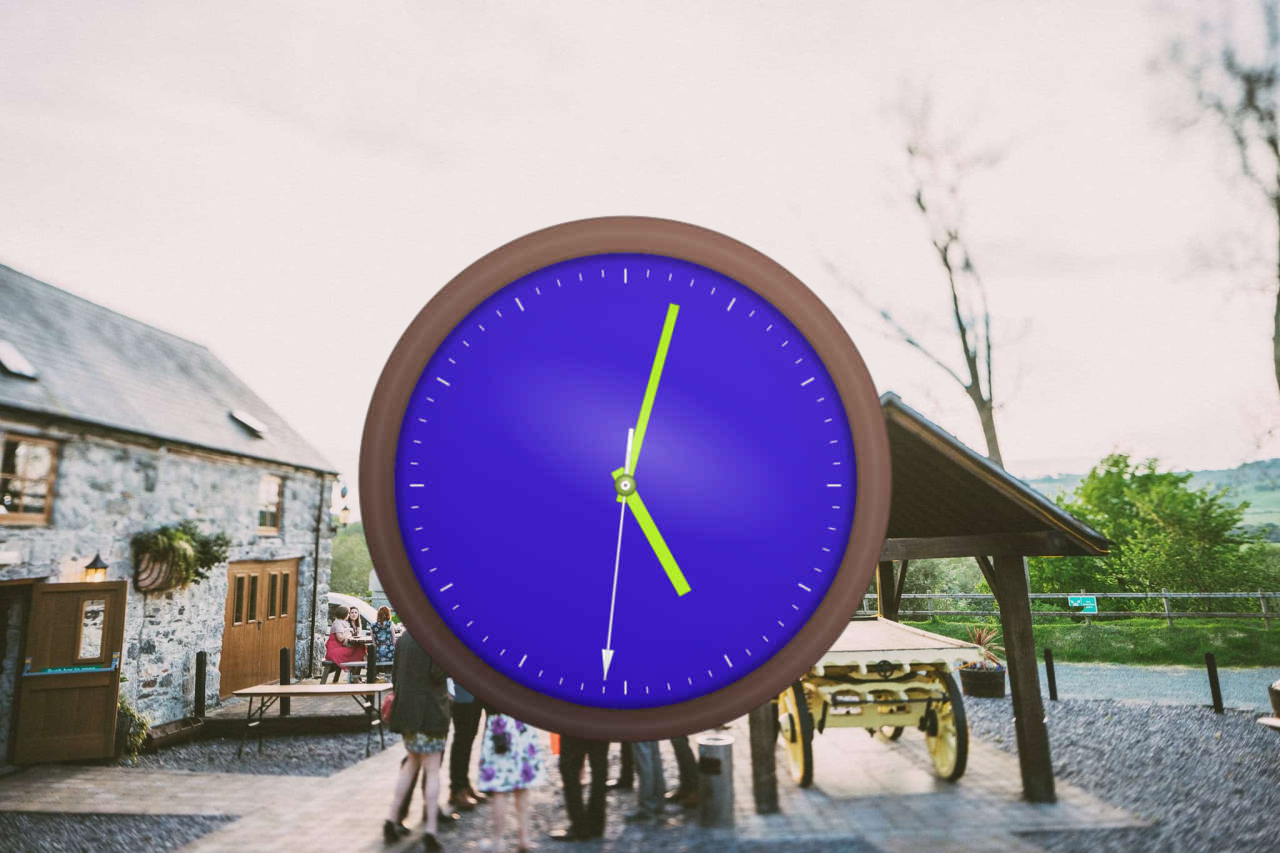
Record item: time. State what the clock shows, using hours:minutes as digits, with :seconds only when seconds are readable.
5:02:31
